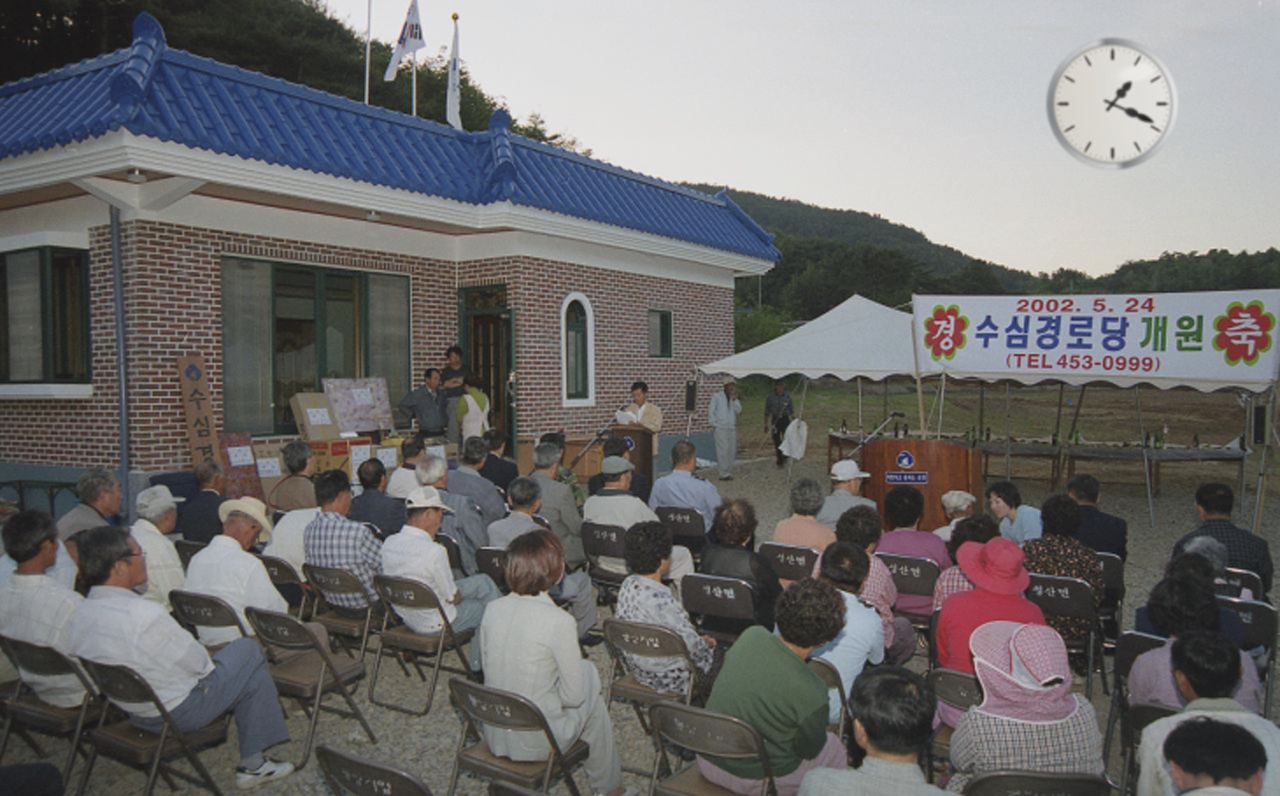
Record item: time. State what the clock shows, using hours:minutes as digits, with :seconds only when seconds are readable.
1:19
